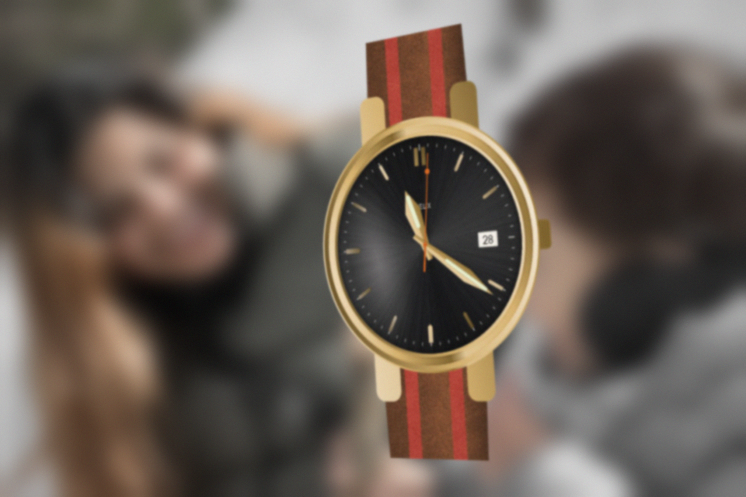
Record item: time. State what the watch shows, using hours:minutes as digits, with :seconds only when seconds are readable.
11:21:01
